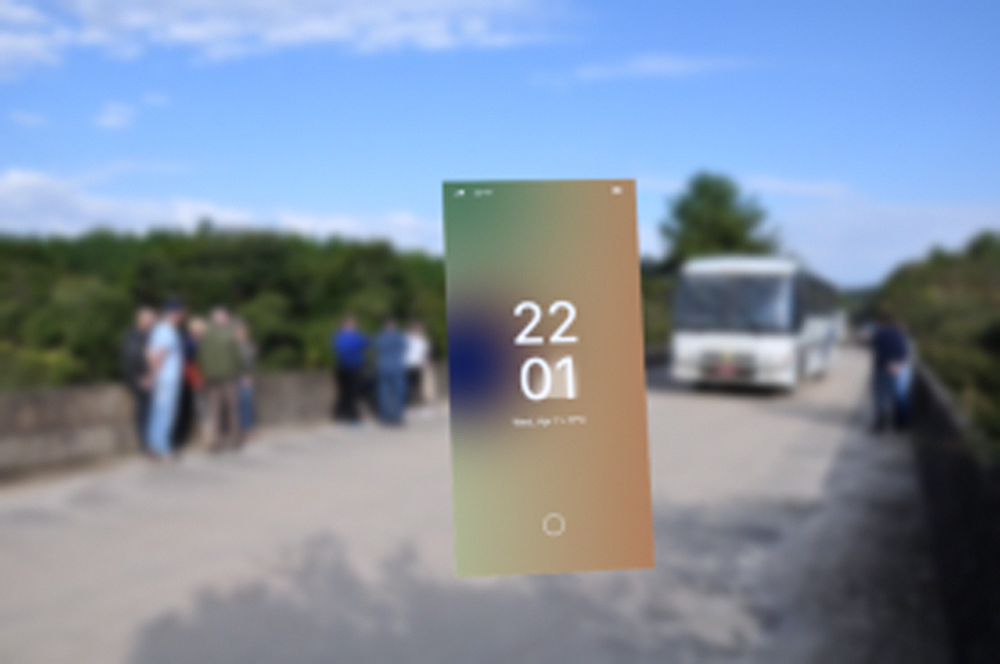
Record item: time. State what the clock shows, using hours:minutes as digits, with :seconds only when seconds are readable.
22:01
